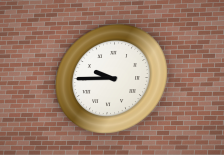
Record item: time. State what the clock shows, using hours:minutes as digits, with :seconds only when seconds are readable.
9:45
